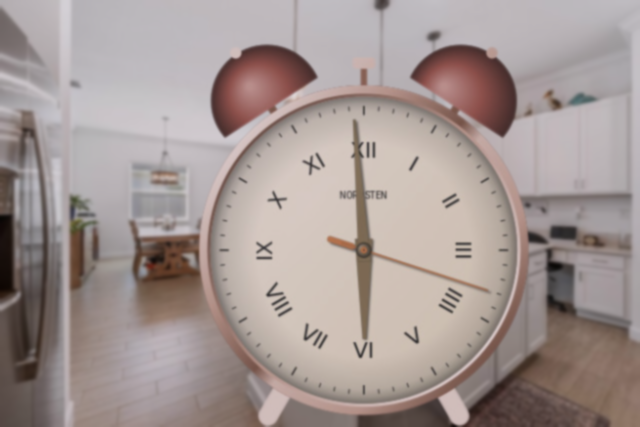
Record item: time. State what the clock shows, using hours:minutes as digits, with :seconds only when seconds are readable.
5:59:18
